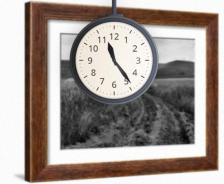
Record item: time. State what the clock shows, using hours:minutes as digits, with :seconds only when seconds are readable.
11:24
